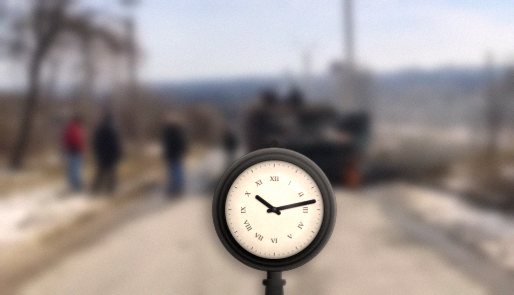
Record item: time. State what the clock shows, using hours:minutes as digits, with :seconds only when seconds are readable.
10:13
